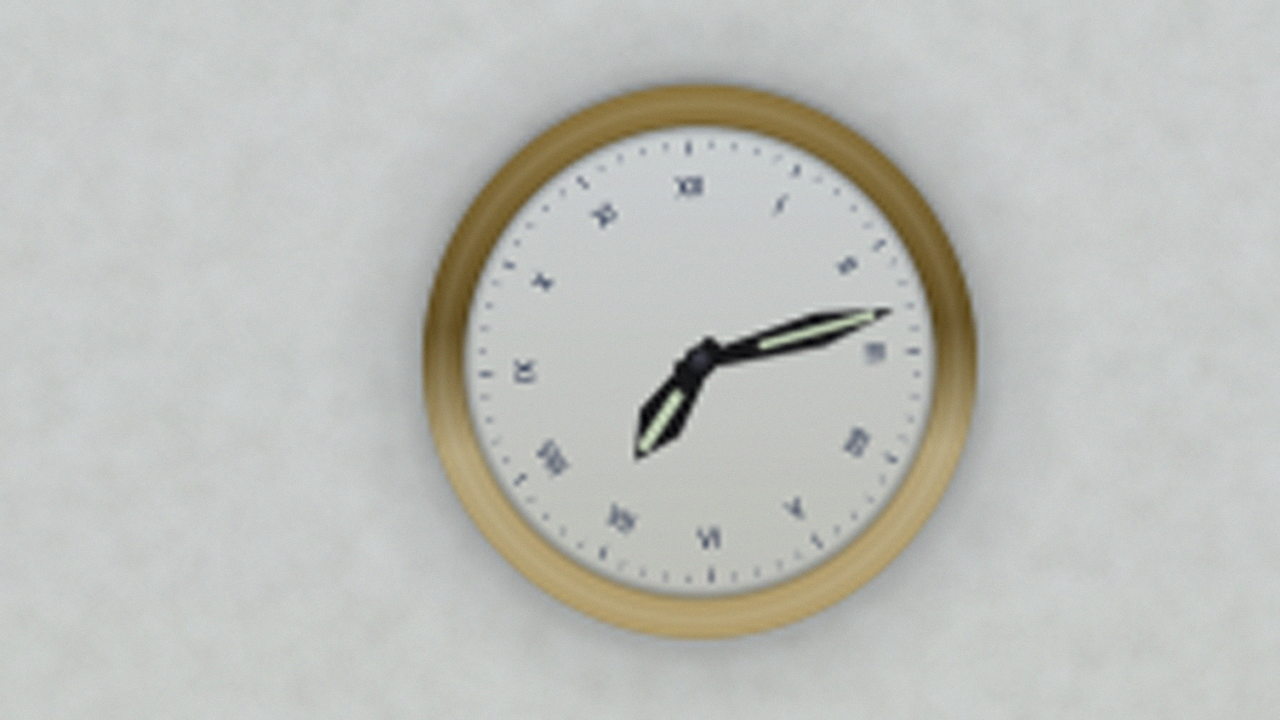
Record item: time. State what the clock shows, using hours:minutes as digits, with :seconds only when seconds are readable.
7:13
